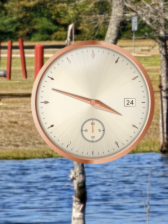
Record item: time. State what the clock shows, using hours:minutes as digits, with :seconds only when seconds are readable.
3:48
